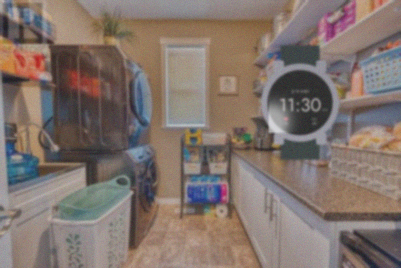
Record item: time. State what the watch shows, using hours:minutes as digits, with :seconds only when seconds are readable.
11:30
